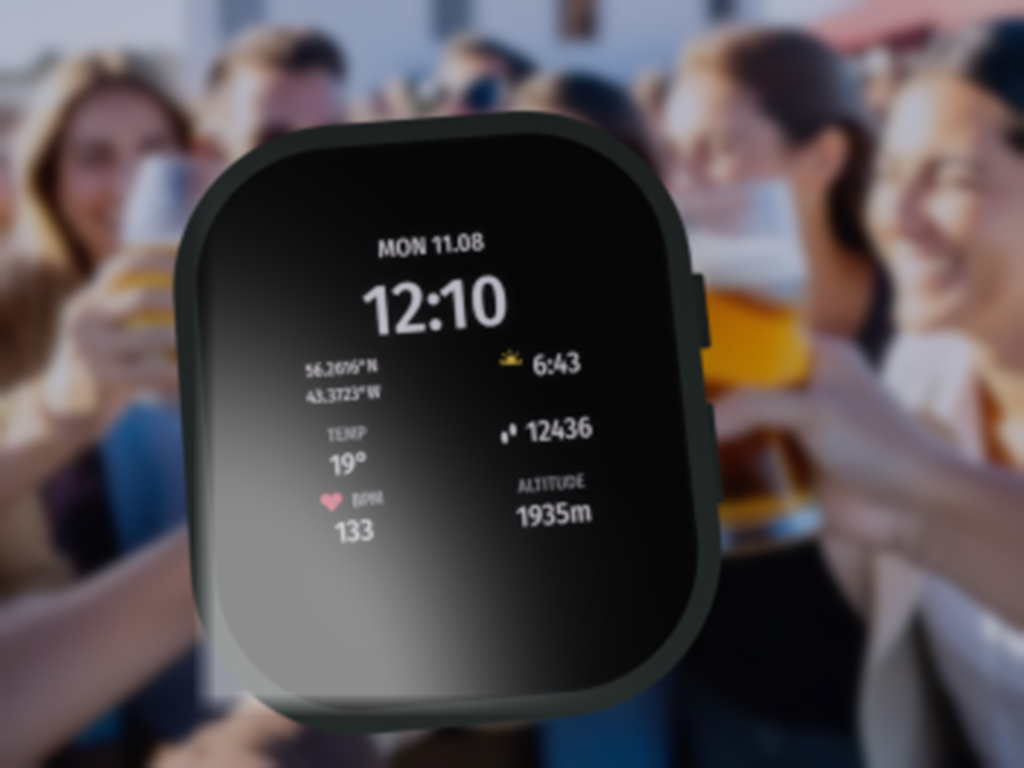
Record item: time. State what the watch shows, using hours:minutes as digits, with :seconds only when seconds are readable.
12:10
